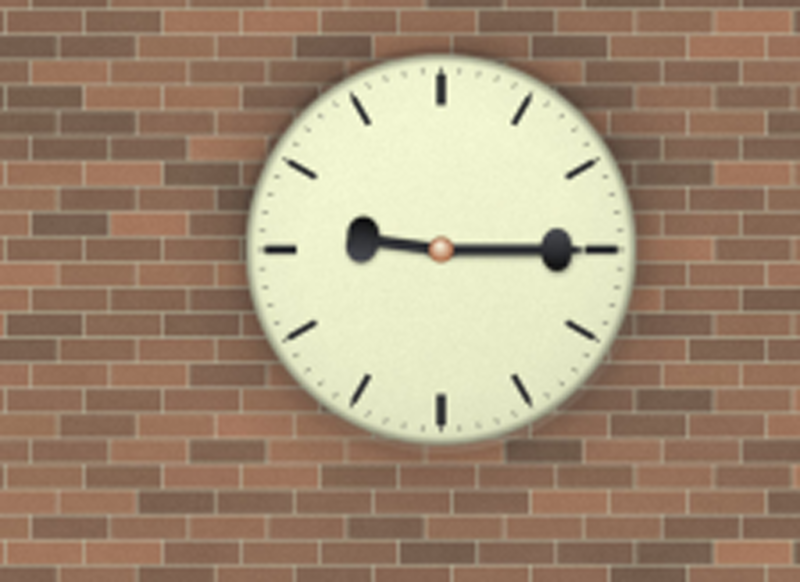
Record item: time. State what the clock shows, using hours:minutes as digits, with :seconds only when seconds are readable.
9:15
